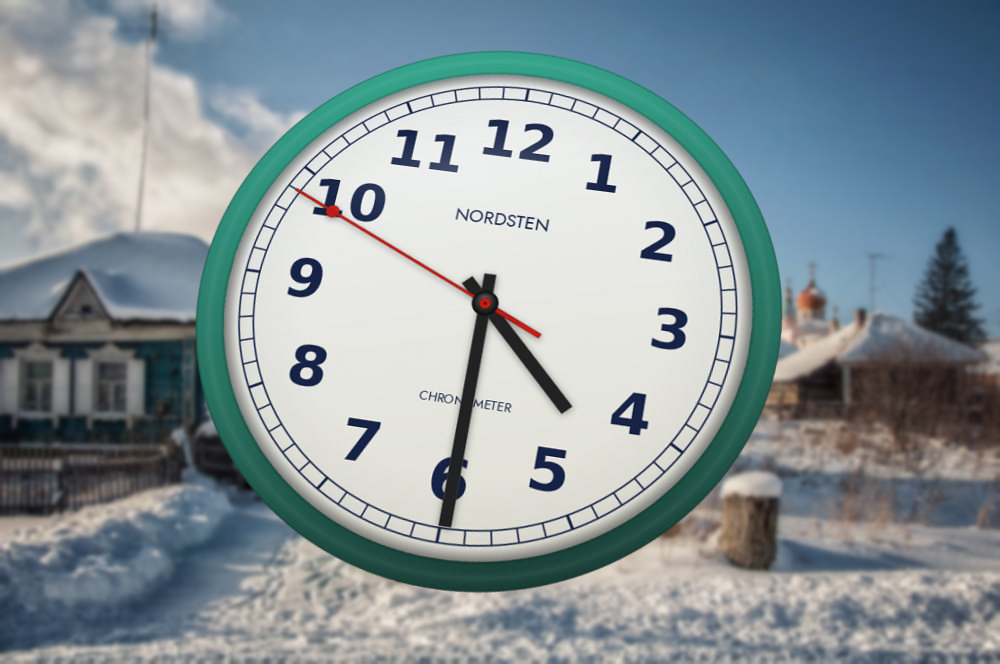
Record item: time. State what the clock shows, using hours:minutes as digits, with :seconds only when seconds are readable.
4:29:49
